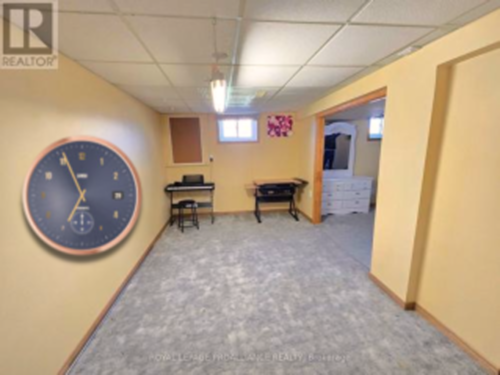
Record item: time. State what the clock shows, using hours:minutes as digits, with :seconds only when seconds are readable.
6:56
